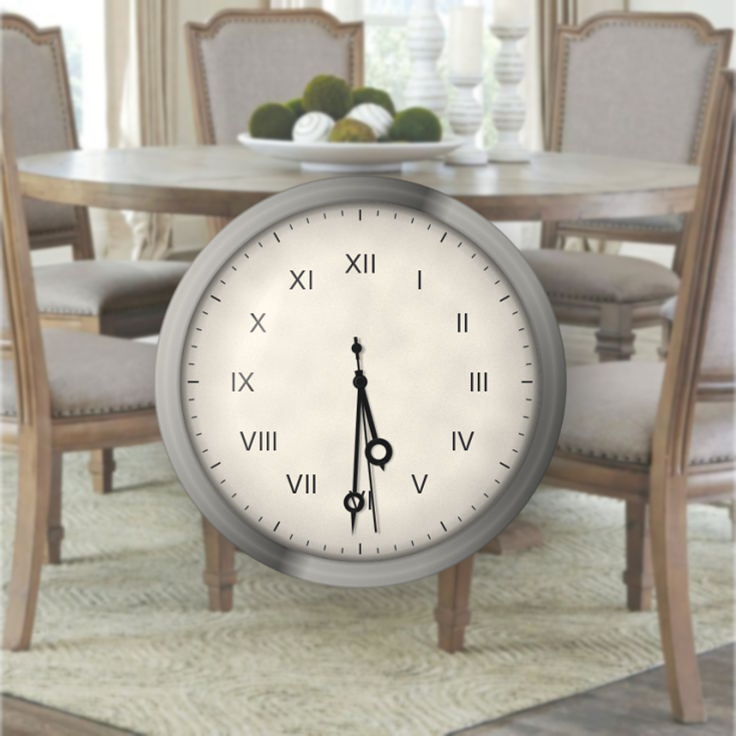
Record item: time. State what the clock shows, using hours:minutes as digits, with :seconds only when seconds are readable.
5:30:29
